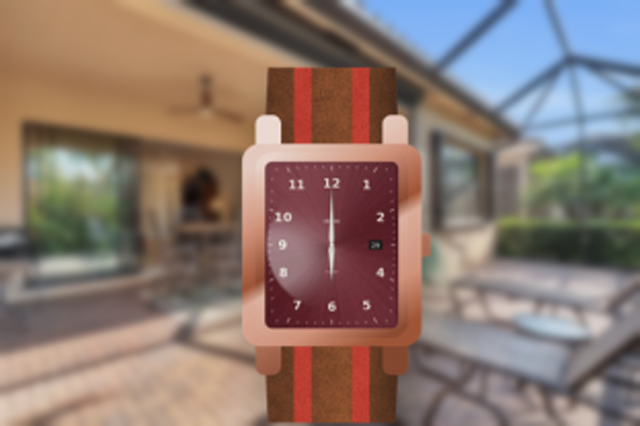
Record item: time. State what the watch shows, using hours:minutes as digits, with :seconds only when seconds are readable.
6:00
